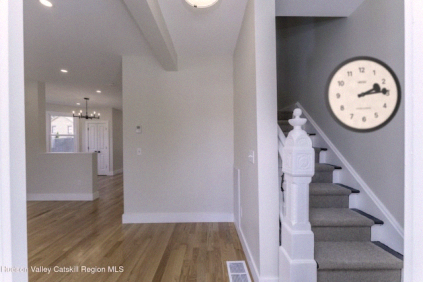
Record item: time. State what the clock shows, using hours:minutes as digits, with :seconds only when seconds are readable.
2:14
